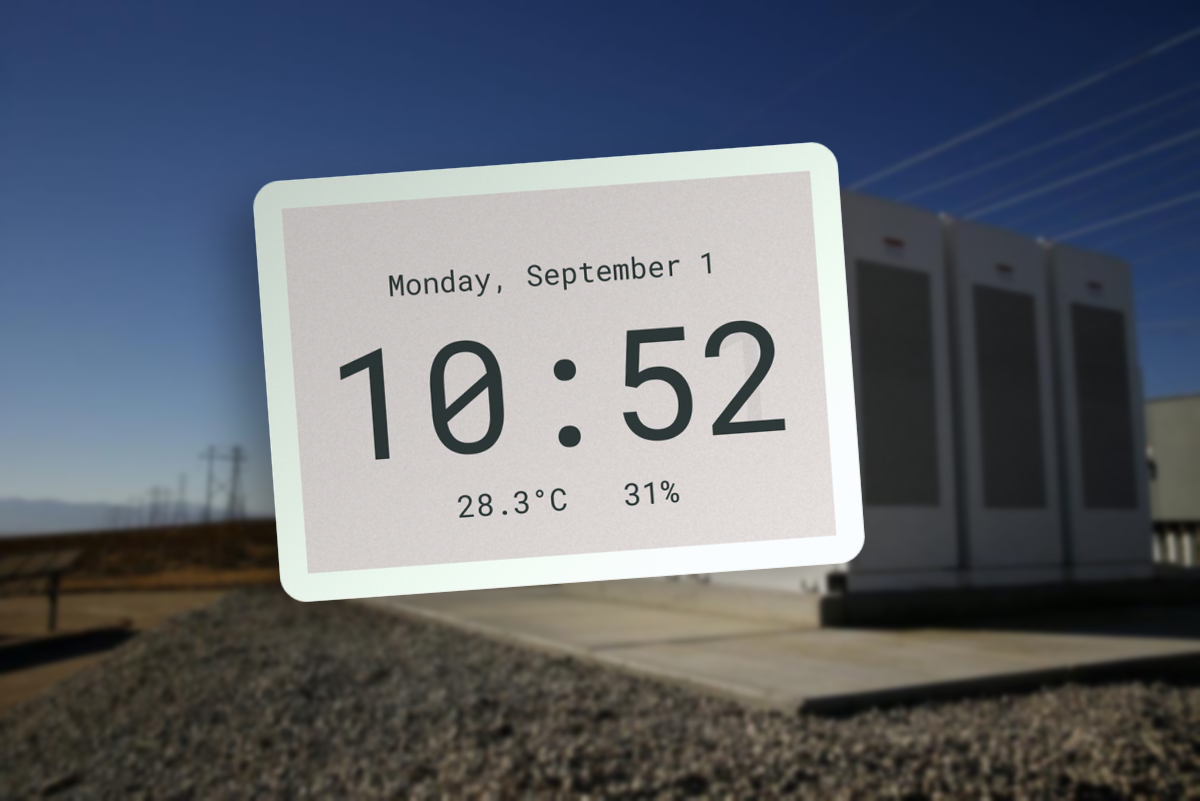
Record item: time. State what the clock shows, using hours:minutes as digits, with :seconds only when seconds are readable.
10:52
